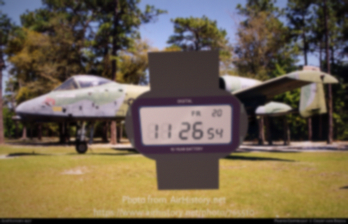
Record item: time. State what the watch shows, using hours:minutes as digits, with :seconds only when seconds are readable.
11:26:54
